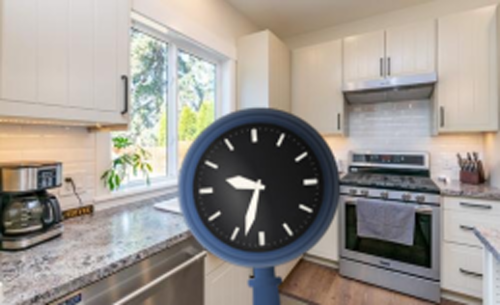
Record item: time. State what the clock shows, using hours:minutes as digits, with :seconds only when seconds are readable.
9:33
